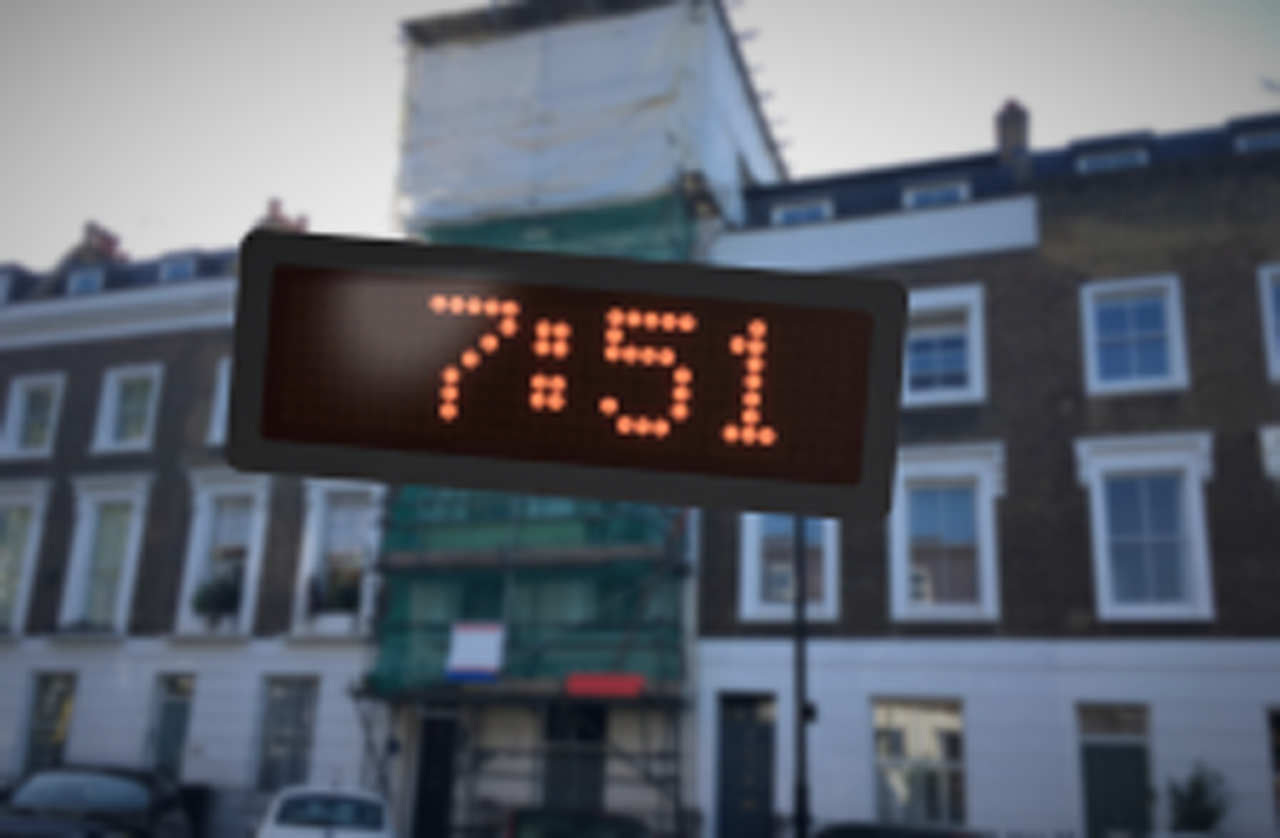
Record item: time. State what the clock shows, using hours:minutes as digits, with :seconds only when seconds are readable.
7:51
